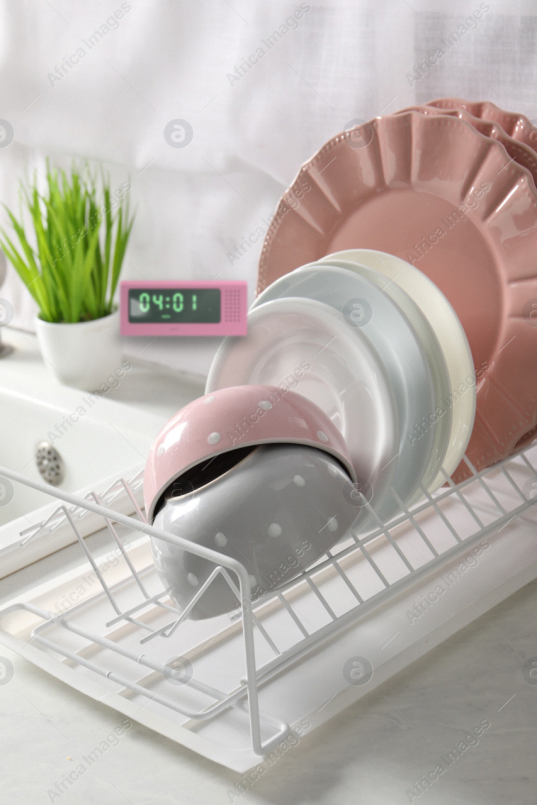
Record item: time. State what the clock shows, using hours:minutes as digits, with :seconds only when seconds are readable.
4:01
